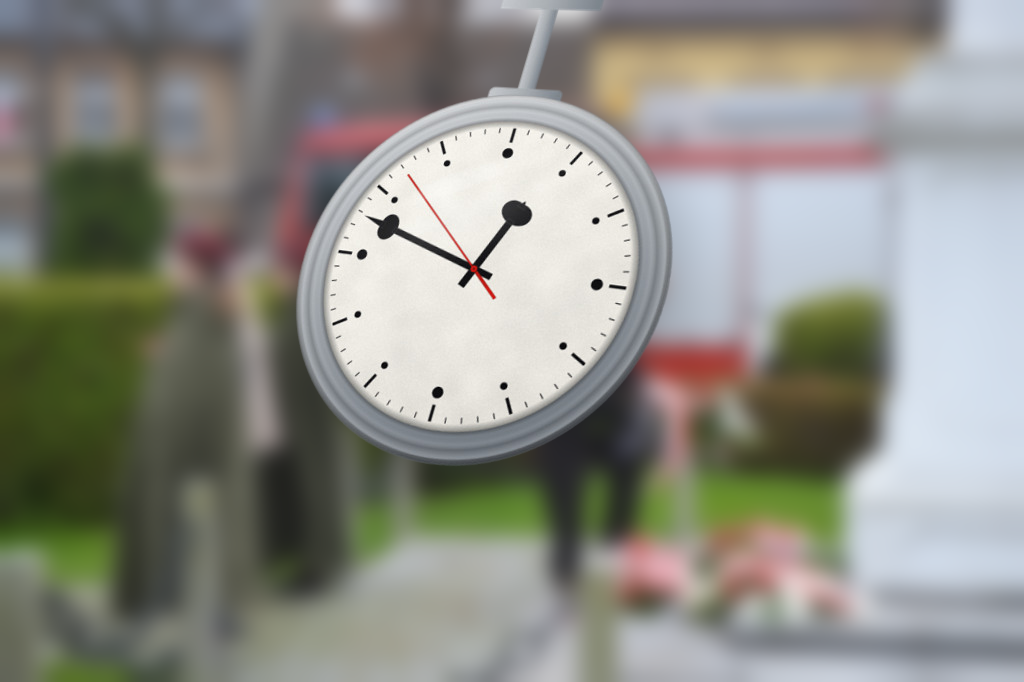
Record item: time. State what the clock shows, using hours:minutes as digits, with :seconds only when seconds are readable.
12:47:52
